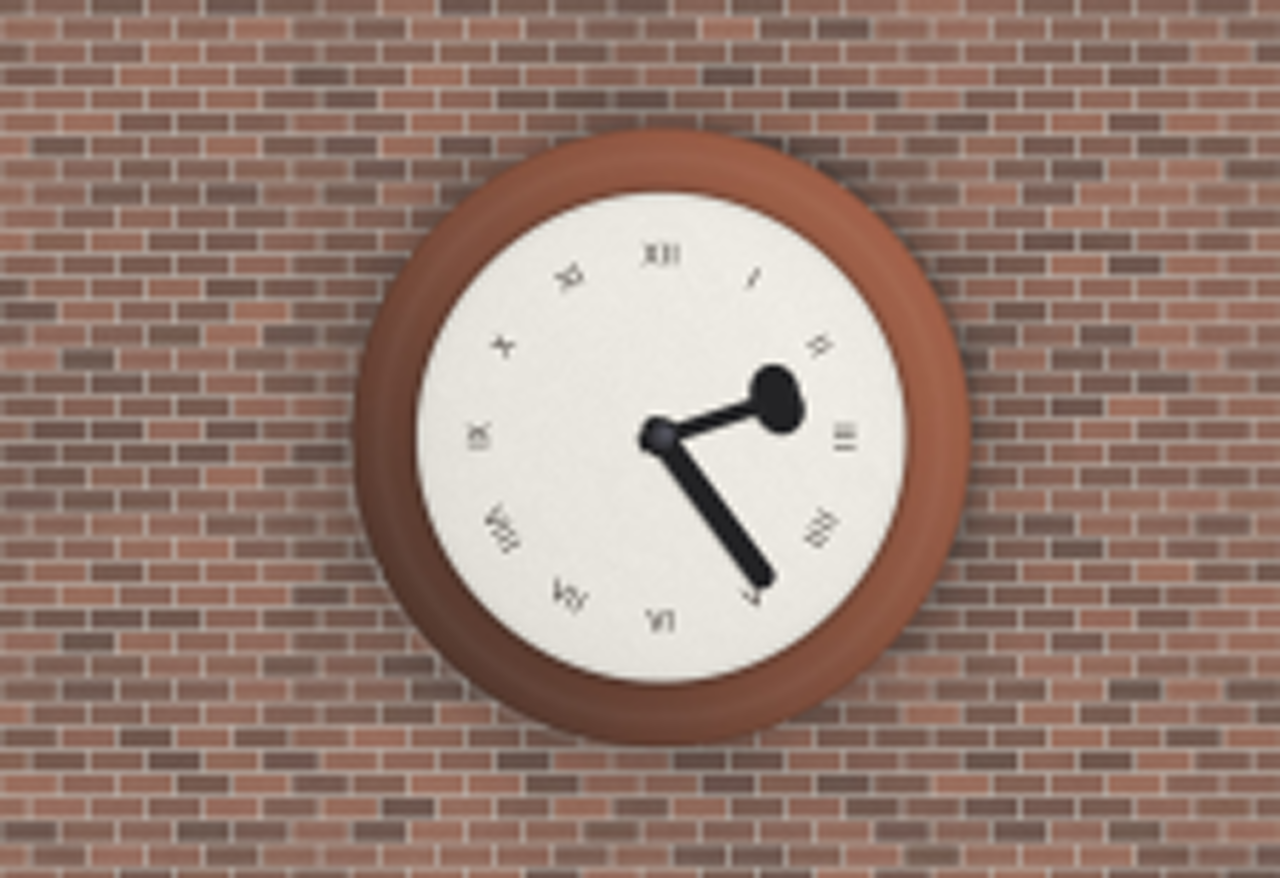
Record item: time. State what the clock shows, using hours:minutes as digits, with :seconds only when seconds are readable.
2:24
